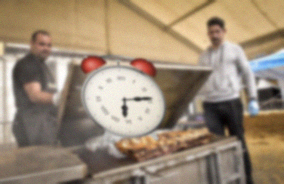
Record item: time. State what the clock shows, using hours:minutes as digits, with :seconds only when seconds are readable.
6:14
